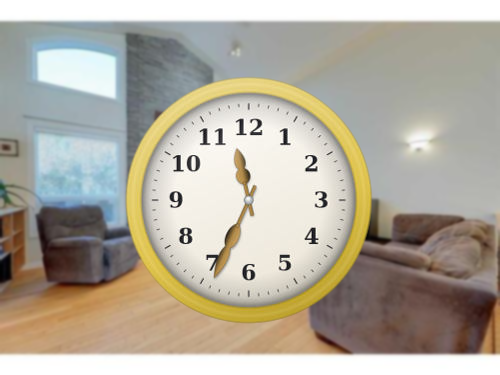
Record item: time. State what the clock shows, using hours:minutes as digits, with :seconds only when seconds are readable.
11:34
